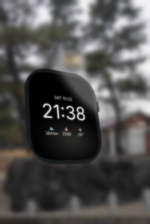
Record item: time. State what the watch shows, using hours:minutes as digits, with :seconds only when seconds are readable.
21:38
